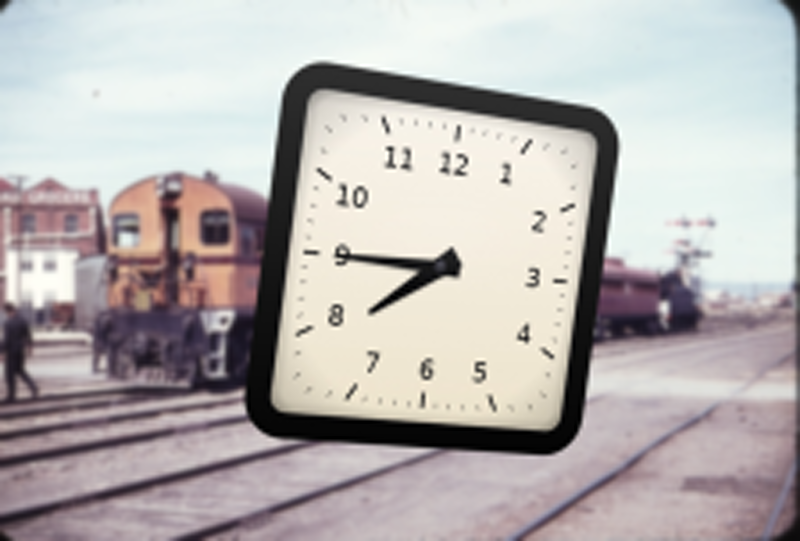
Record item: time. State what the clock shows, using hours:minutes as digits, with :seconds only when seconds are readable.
7:45
